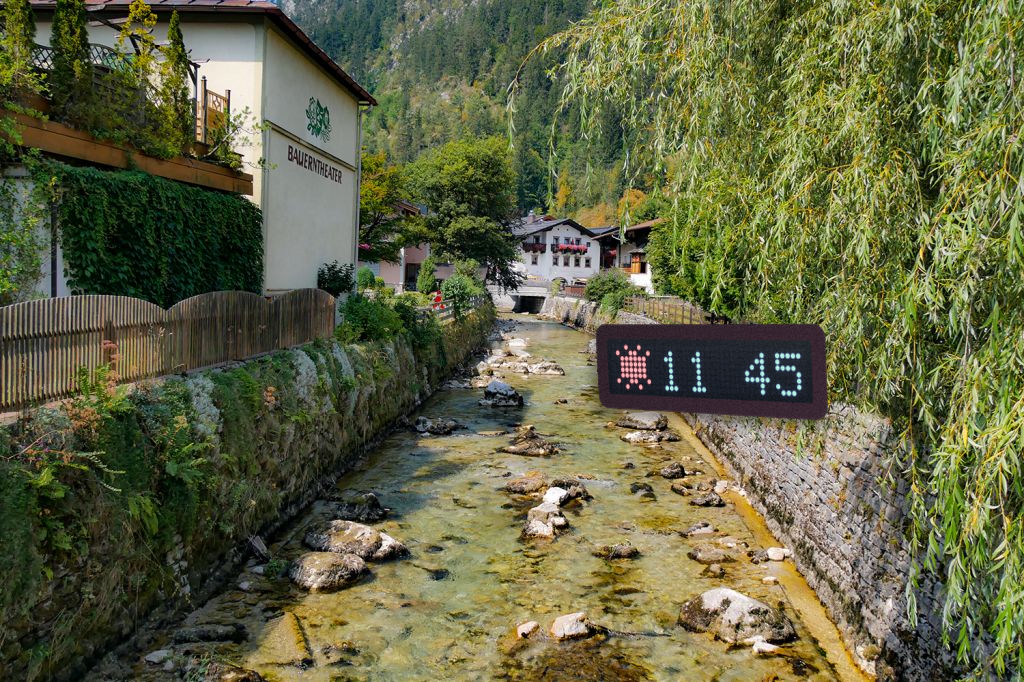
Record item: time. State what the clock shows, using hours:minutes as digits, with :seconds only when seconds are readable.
11:45
